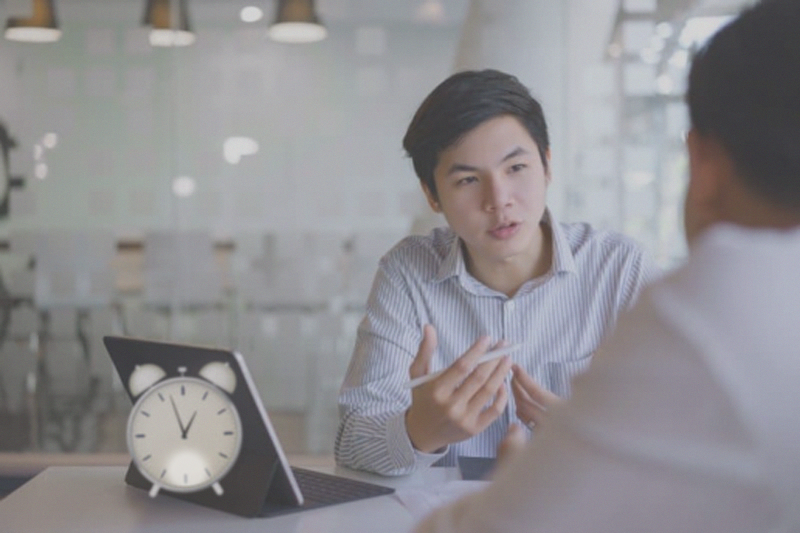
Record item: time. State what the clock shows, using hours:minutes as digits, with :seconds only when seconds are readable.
12:57
